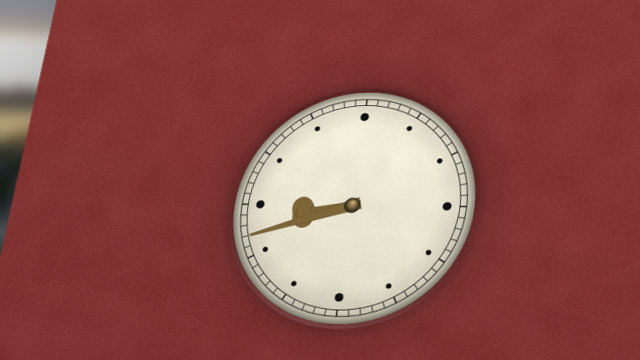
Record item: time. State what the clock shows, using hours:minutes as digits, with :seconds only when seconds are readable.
8:42
